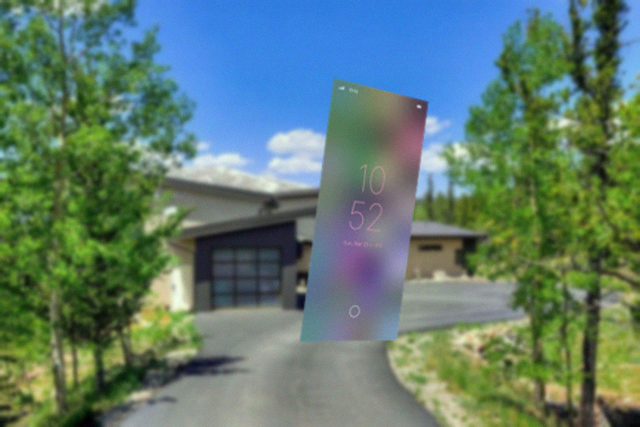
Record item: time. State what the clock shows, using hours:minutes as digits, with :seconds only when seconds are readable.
10:52
